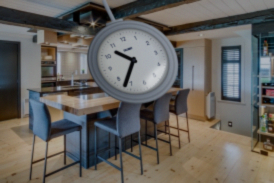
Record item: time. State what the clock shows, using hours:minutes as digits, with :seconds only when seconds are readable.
10:37
